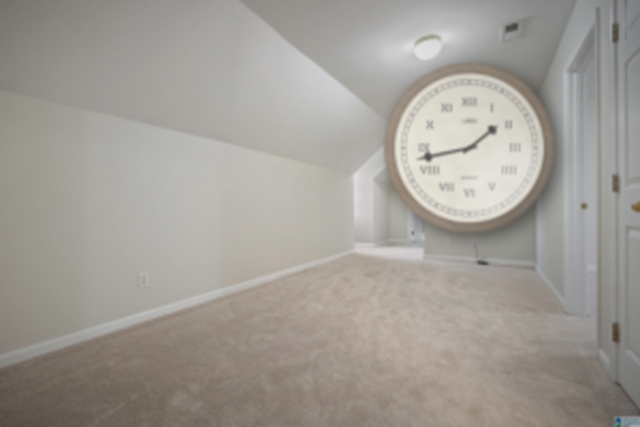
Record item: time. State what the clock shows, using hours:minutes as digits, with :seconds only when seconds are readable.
1:43
